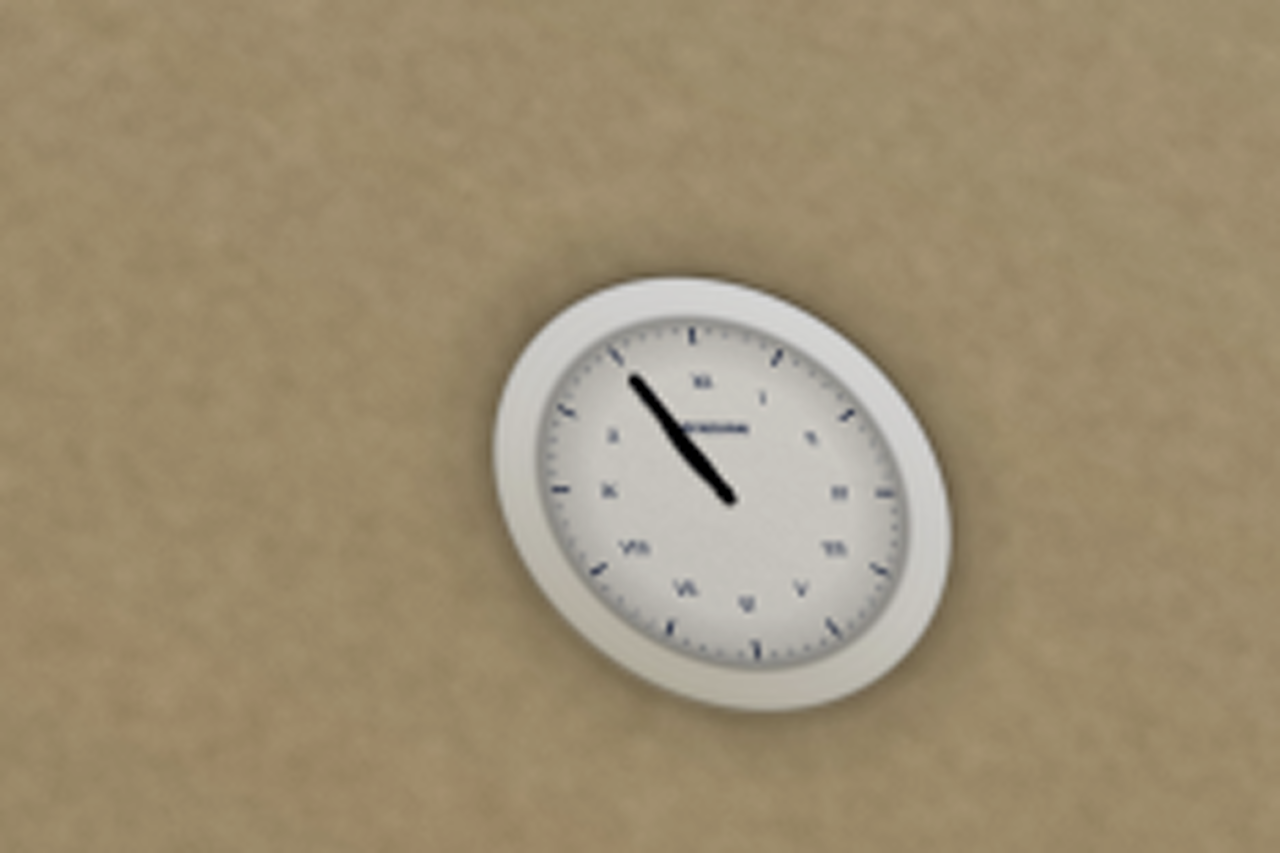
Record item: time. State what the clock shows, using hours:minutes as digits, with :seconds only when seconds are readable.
10:55
